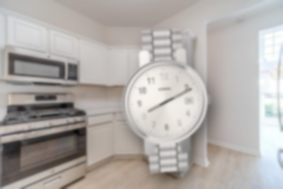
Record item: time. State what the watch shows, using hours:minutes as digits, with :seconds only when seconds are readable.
8:11
